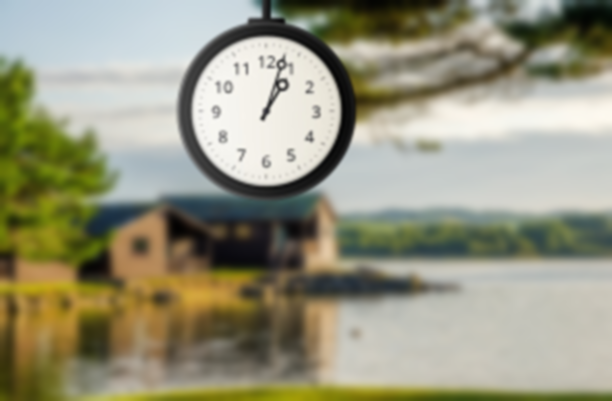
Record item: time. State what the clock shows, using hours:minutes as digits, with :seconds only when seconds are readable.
1:03
